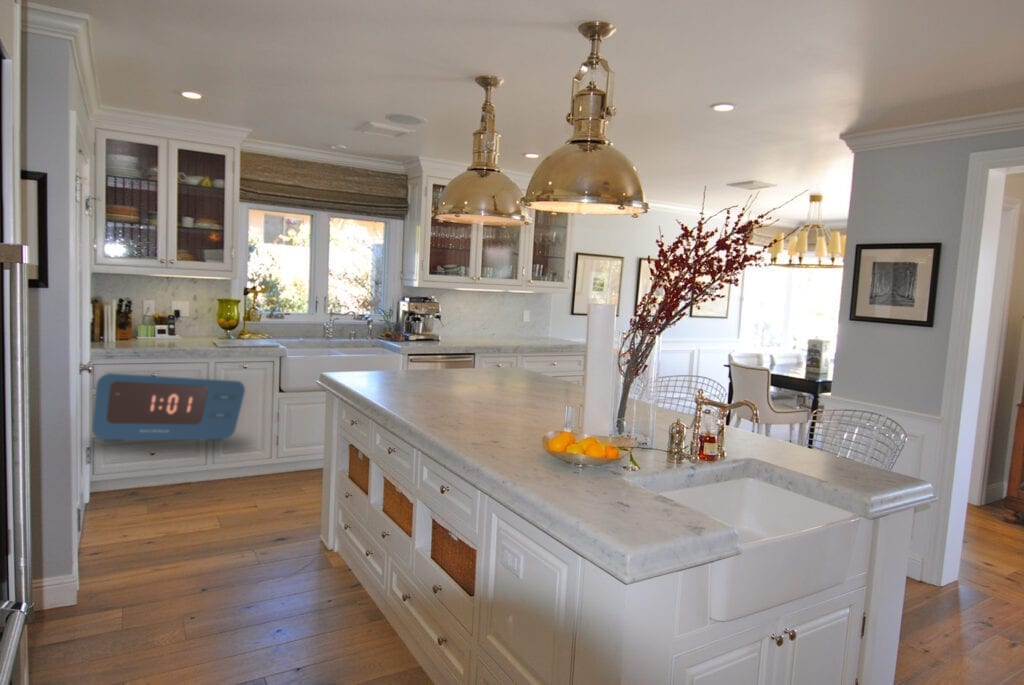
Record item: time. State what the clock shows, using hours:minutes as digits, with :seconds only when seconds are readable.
1:01
